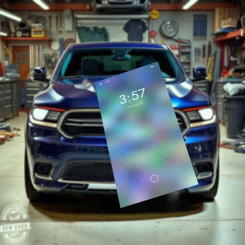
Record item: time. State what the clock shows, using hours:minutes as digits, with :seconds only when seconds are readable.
3:57
